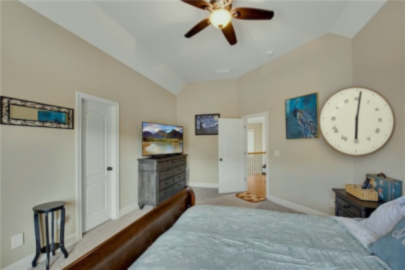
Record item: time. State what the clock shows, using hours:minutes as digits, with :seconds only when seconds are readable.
6:01
